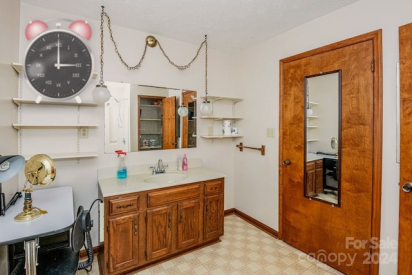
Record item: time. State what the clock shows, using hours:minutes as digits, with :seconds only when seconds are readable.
3:00
